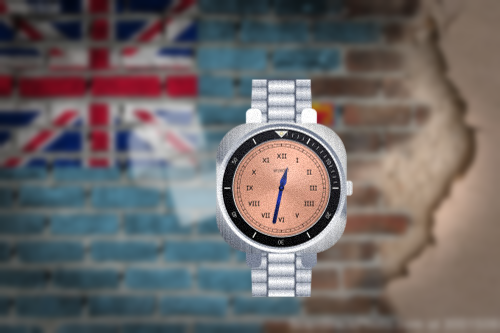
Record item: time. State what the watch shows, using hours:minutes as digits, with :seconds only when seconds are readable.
12:32
